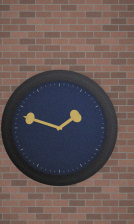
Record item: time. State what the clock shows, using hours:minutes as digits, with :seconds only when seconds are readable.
1:48
